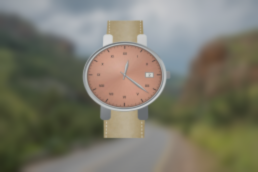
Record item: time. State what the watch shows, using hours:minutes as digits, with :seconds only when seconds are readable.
12:22
